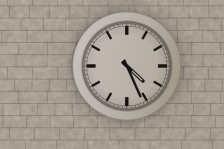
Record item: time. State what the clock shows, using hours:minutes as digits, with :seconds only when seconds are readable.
4:26
